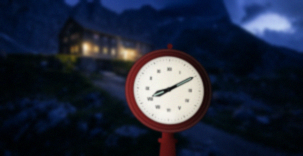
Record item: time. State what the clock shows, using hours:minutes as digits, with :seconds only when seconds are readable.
8:10
